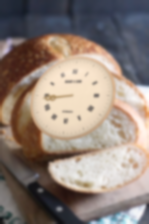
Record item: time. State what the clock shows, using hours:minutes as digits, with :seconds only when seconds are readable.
8:44
